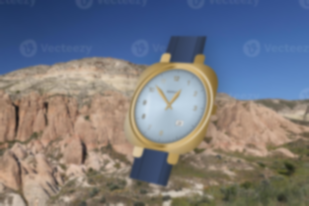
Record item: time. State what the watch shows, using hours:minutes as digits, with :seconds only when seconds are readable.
12:52
